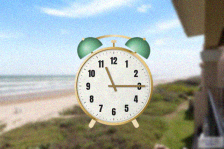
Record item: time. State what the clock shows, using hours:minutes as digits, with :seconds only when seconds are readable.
11:15
